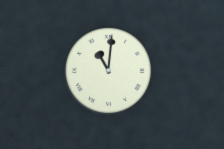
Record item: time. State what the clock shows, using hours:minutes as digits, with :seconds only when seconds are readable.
11:01
